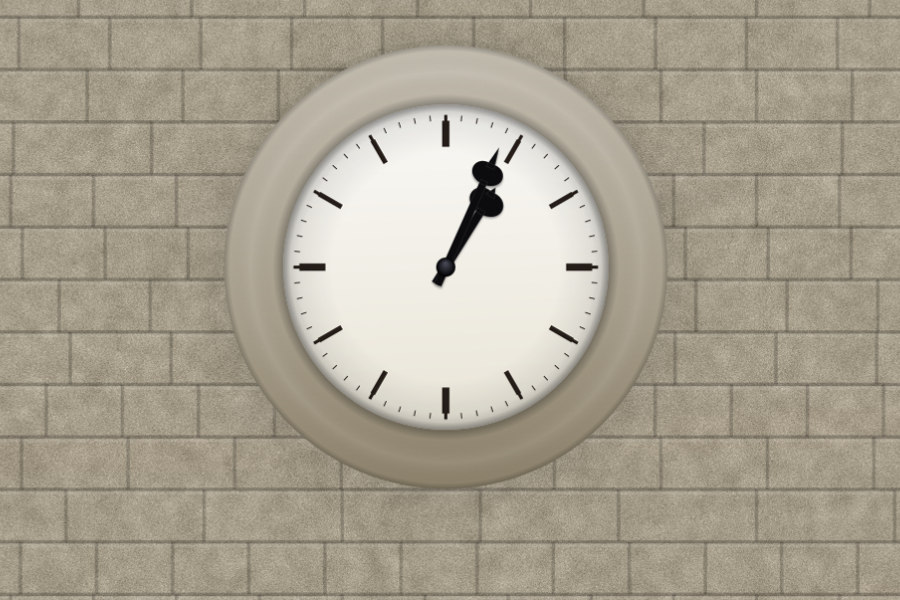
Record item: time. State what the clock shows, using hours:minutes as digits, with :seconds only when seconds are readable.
1:04
